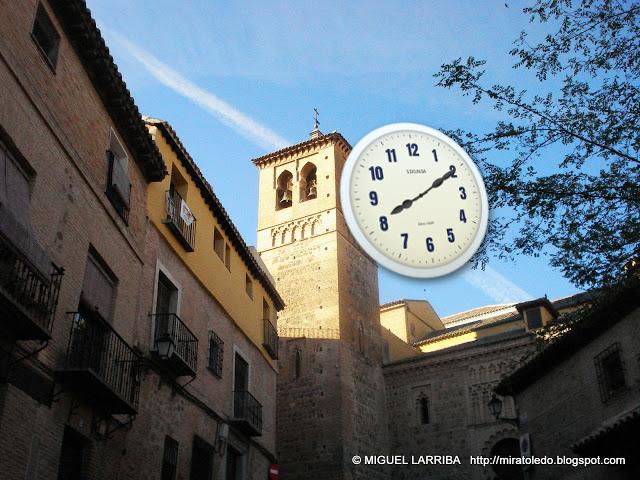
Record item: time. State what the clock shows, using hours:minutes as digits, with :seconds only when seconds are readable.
8:10
